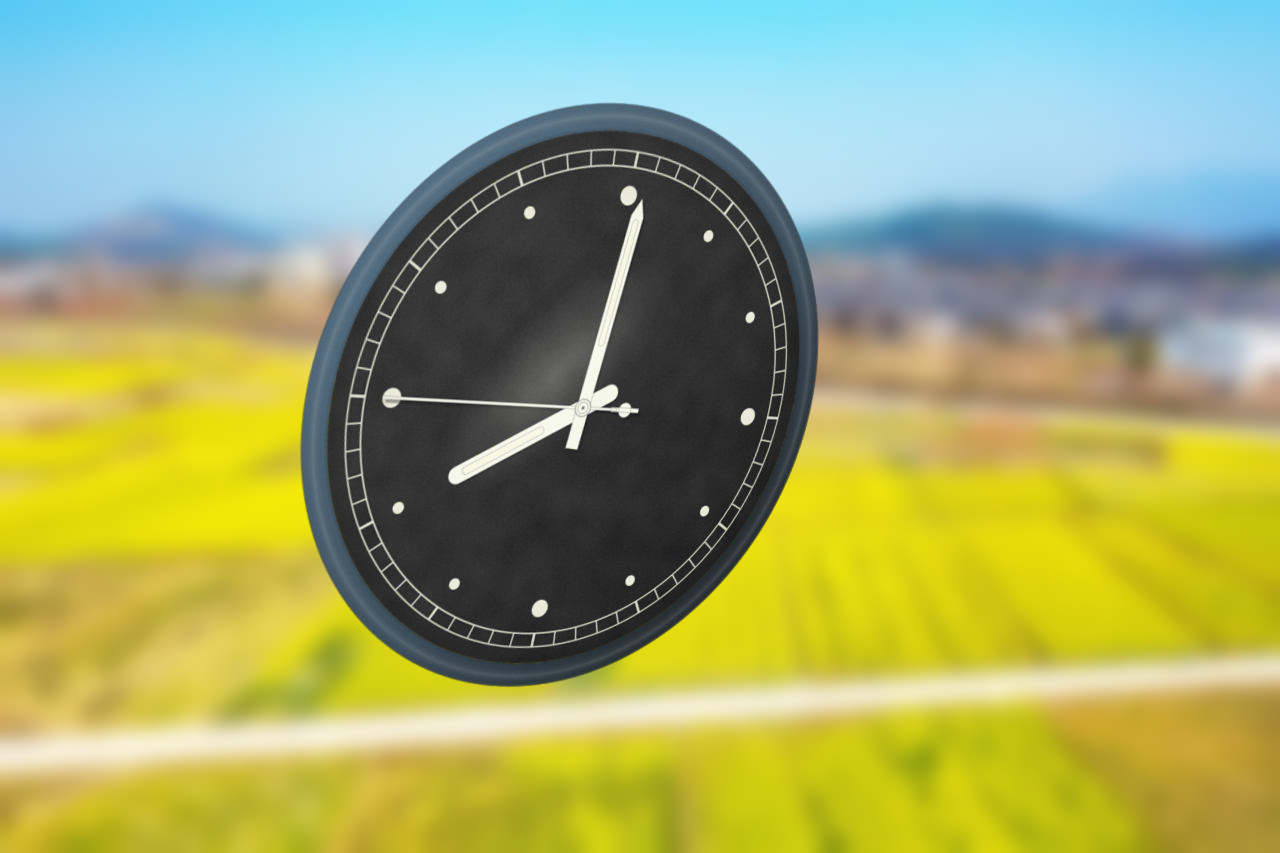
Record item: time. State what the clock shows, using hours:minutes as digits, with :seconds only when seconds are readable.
8:00:45
